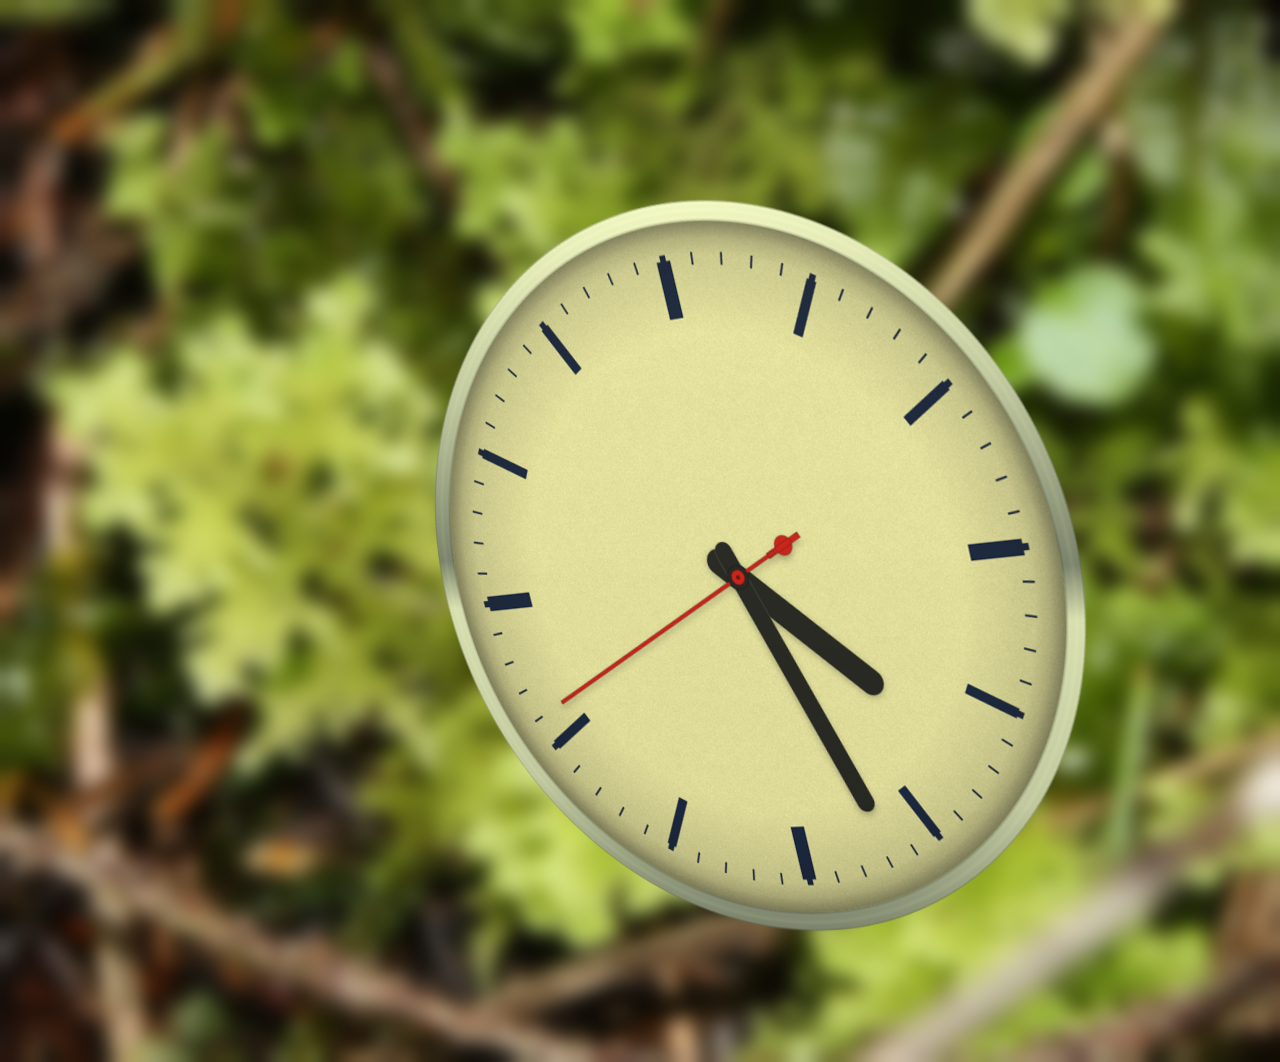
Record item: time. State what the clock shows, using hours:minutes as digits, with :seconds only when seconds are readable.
4:26:41
